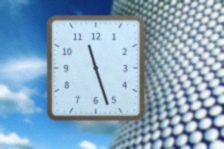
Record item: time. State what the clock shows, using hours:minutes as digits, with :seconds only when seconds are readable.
11:27
